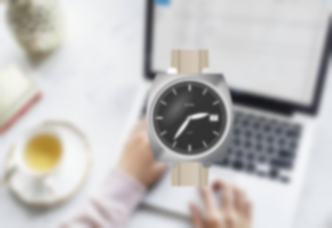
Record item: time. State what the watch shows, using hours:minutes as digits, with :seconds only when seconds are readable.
2:36
